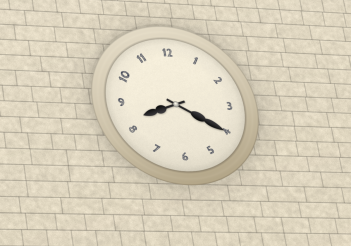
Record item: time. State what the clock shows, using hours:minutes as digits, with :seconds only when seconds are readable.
8:20
